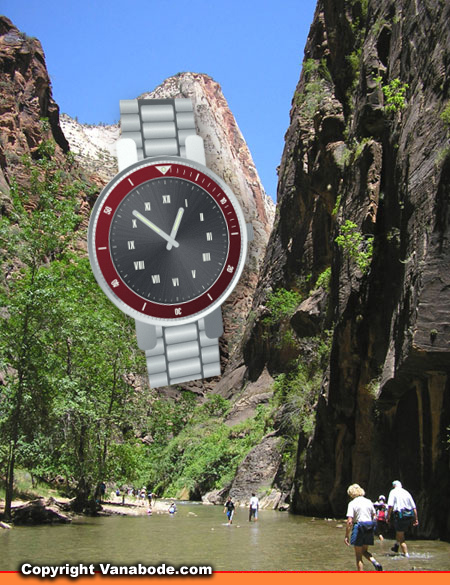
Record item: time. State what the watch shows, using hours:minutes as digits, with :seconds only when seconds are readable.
12:52
